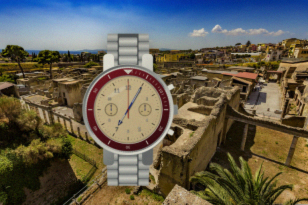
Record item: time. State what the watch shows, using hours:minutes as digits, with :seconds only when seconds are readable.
7:05
